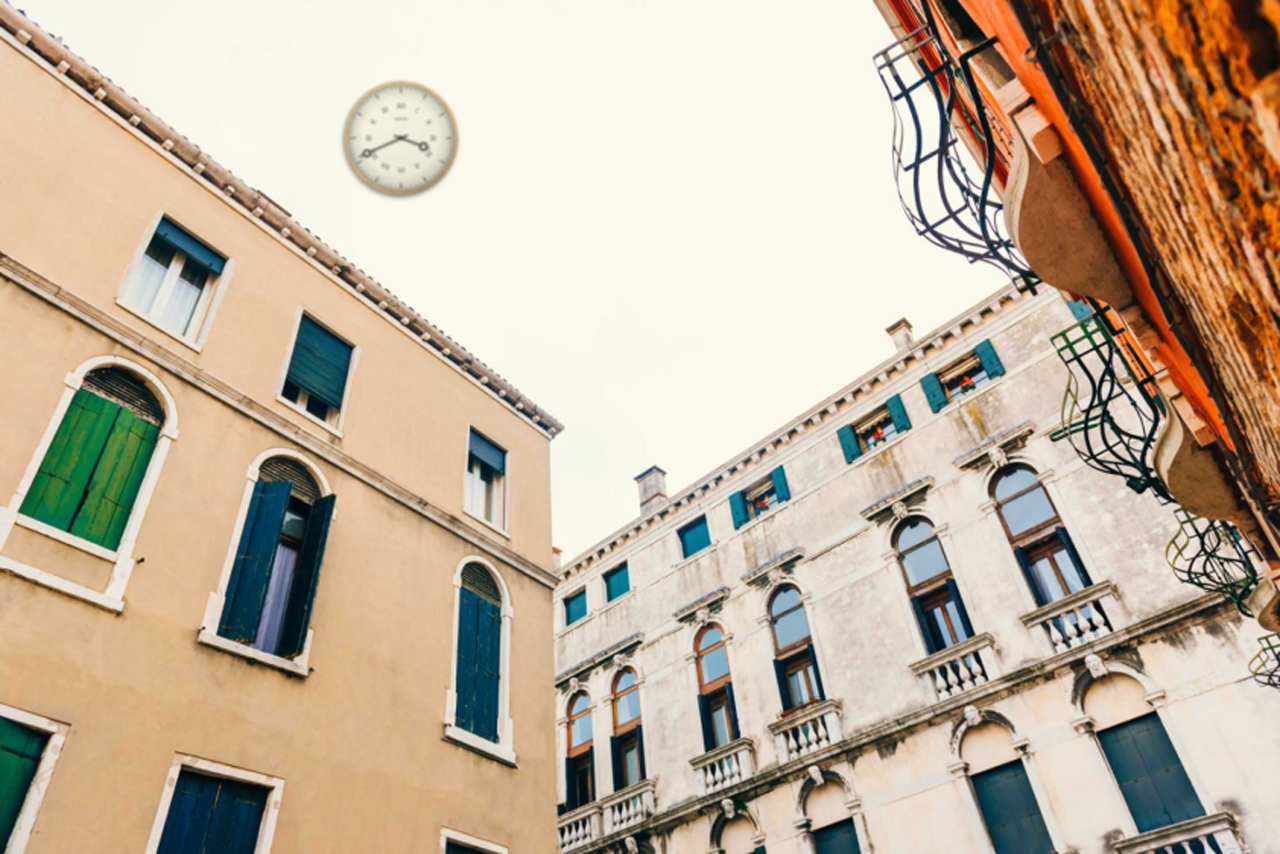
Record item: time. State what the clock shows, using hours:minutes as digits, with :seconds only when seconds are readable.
3:41
